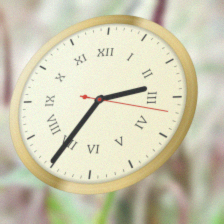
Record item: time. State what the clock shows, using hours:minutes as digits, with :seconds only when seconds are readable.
2:35:17
